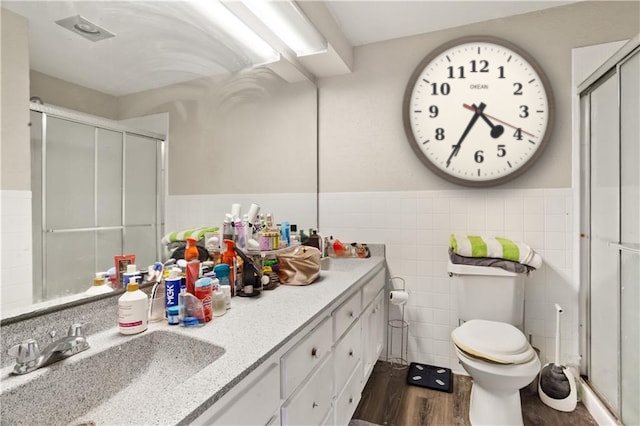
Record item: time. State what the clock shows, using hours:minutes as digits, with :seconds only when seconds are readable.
4:35:19
